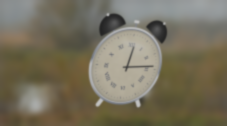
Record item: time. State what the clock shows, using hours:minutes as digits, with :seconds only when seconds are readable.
12:14
